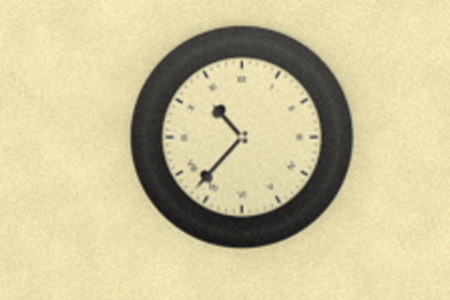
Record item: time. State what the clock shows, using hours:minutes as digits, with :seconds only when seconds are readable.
10:37
